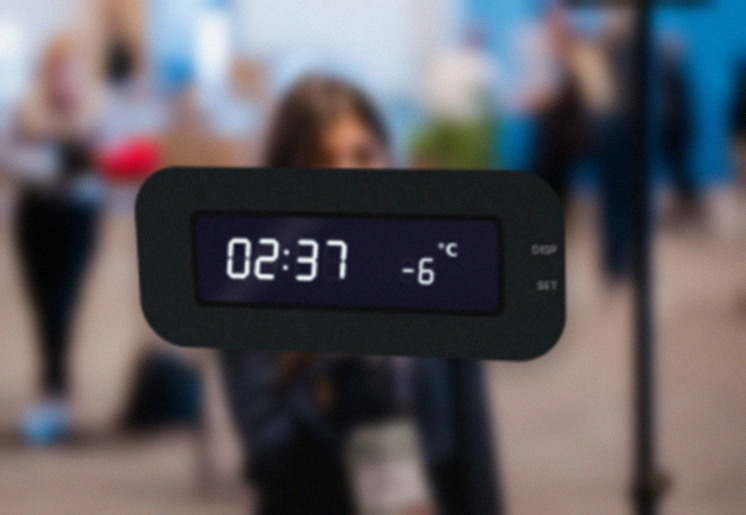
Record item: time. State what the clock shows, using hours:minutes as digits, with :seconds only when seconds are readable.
2:37
